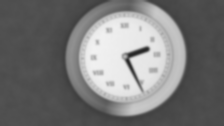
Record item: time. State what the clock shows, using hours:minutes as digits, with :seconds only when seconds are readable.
2:26
